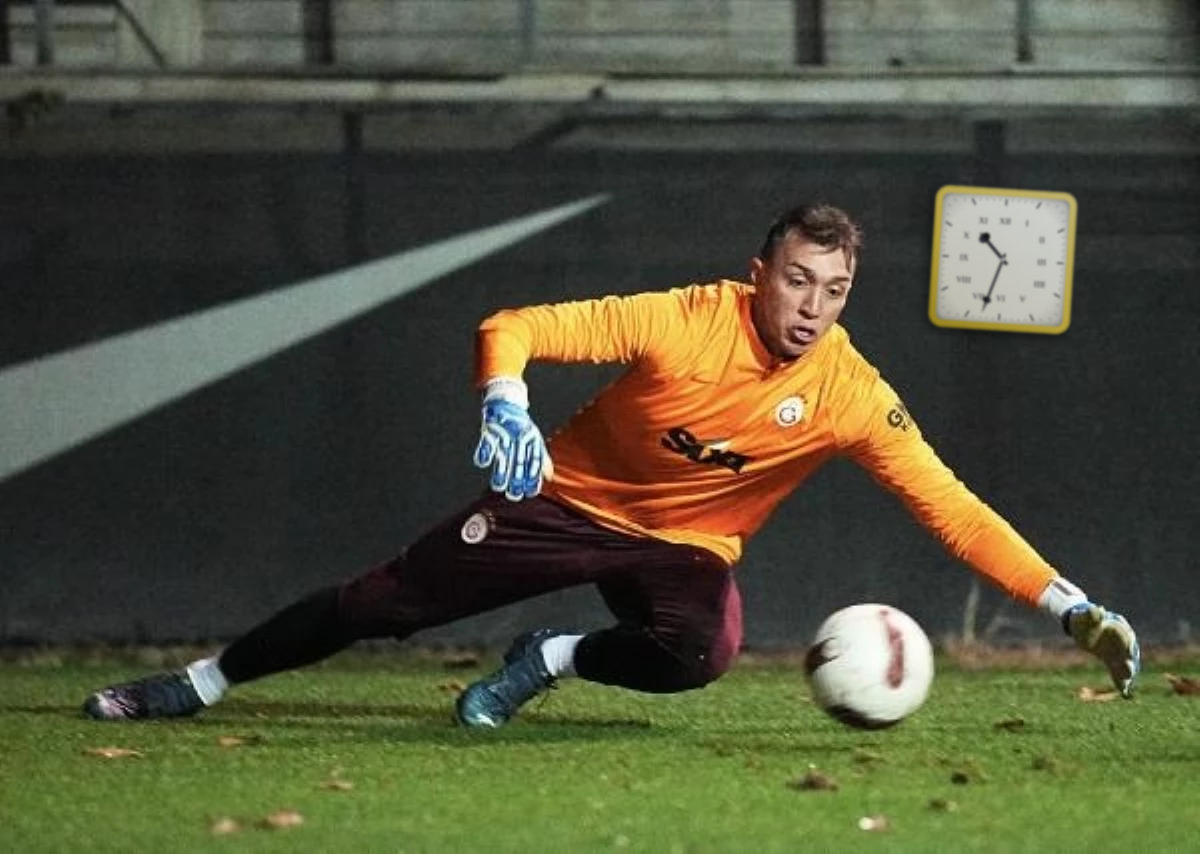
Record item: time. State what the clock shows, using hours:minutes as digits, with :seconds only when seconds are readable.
10:33
